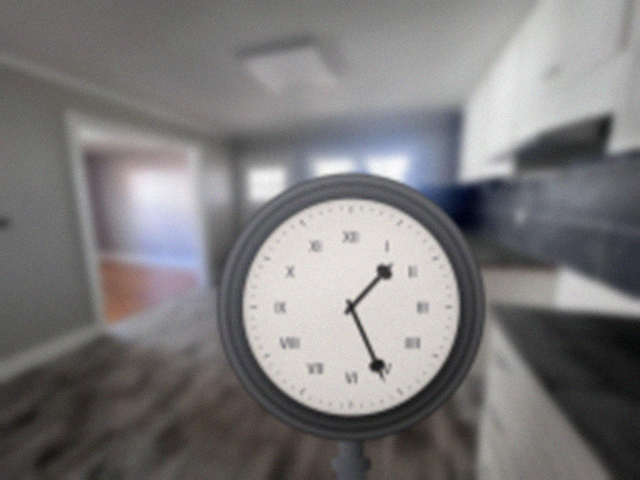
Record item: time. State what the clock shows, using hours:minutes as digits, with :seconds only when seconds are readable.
1:26
